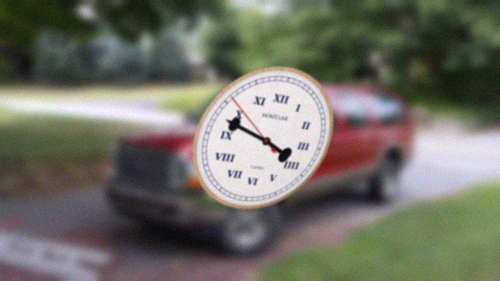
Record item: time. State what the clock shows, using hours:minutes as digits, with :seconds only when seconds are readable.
3:47:51
